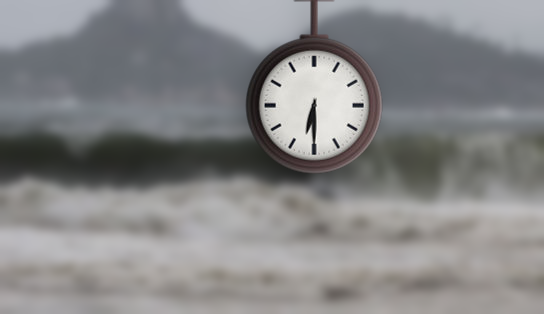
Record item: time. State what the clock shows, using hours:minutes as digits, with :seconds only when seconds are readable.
6:30
